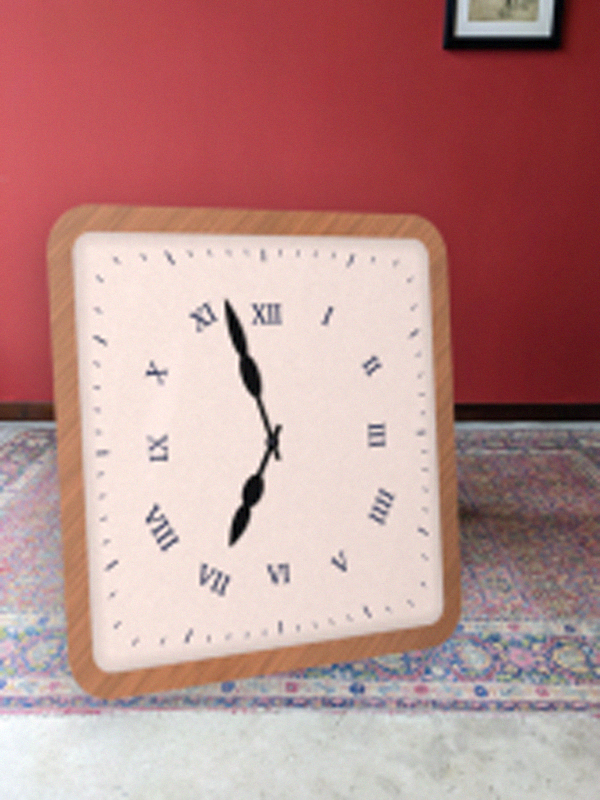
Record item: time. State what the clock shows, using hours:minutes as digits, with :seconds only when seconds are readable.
6:57
